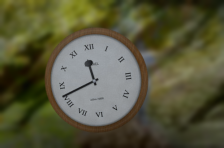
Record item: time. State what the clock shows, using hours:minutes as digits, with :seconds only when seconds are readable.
11:42
